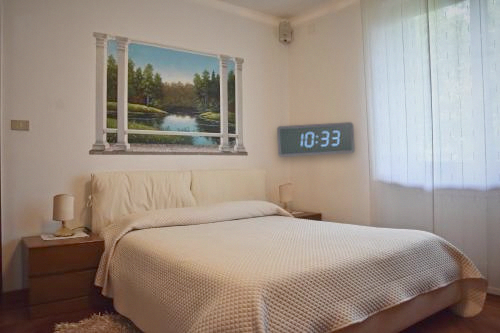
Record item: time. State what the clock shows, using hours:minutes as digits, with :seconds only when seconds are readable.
10:33
